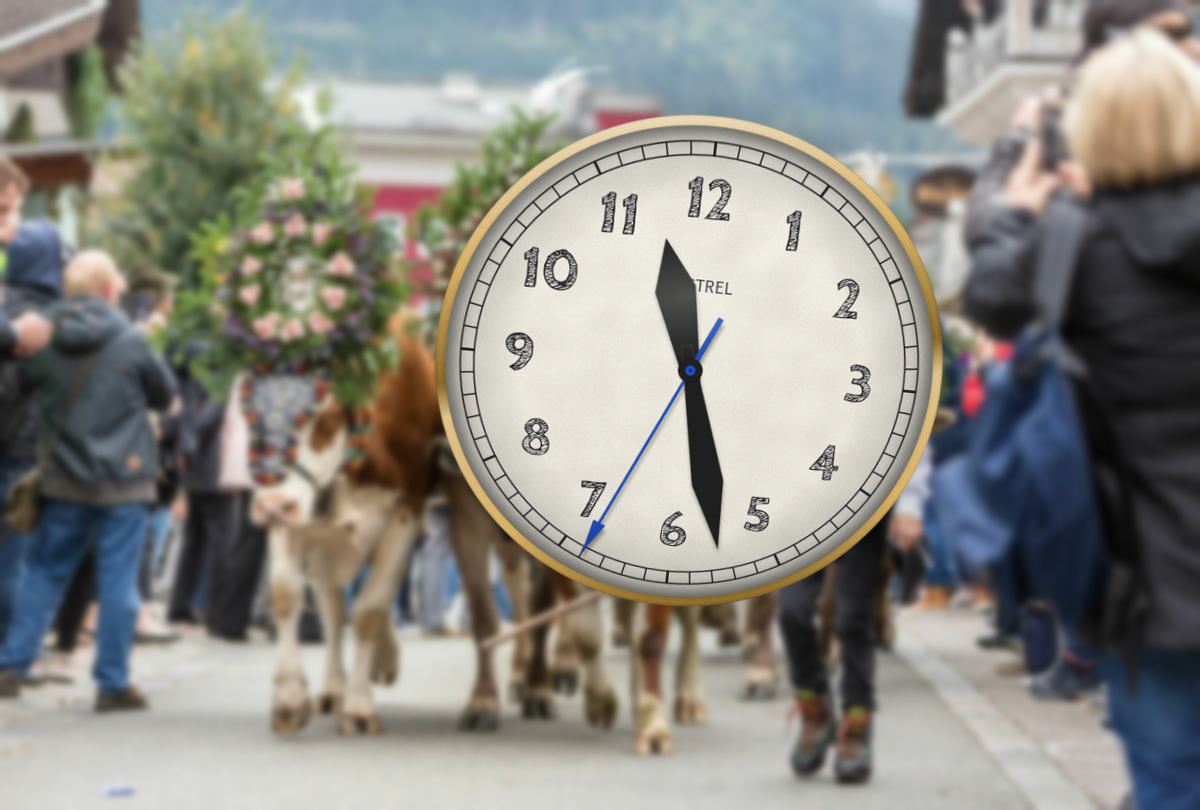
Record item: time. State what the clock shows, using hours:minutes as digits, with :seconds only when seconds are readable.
11:27:34
